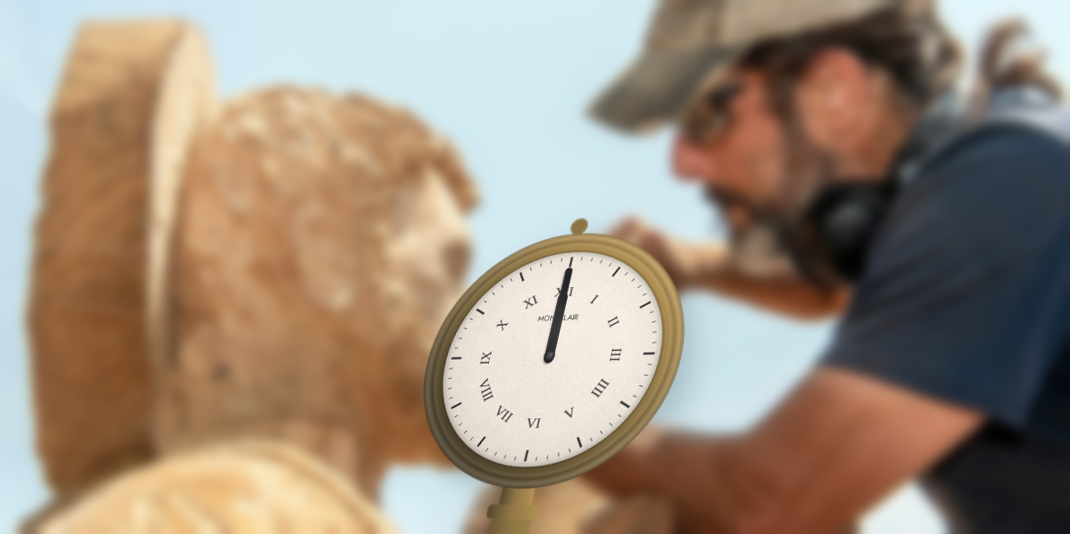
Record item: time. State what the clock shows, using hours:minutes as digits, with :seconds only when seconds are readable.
12:00
